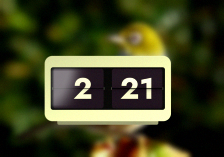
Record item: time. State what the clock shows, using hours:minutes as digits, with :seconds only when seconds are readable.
2:21
